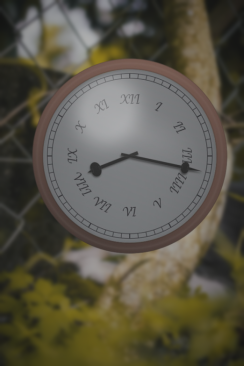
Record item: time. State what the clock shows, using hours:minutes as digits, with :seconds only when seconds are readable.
8:17
